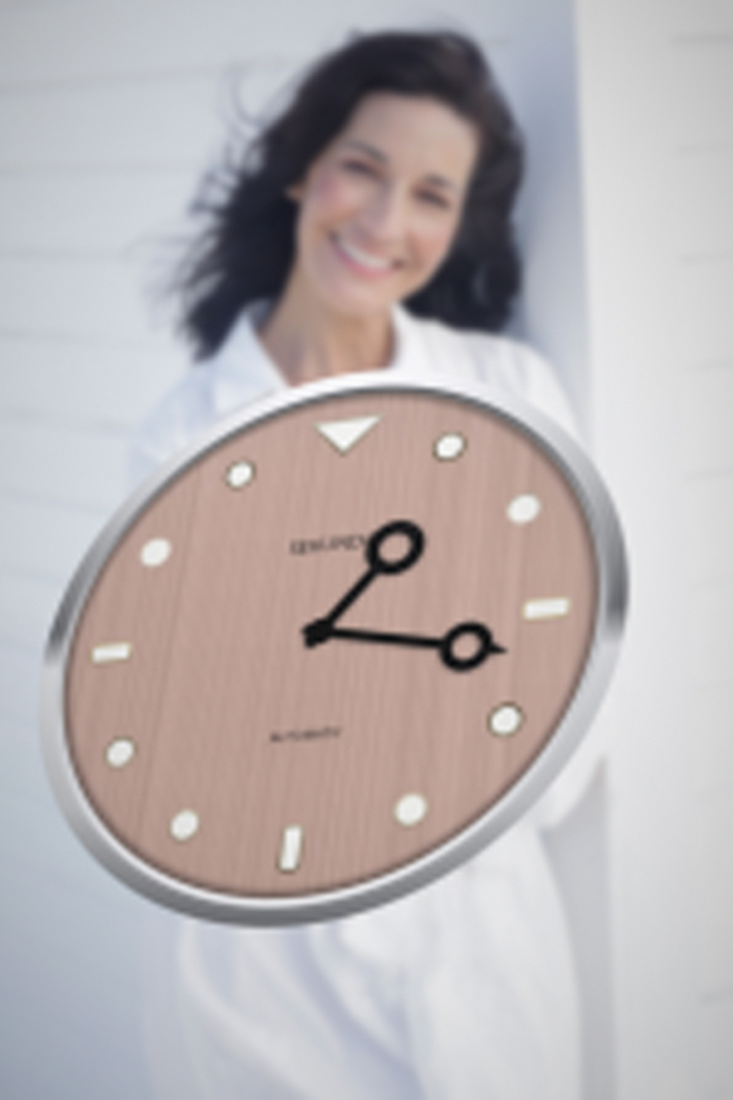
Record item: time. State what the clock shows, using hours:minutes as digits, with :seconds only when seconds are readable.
1:17
